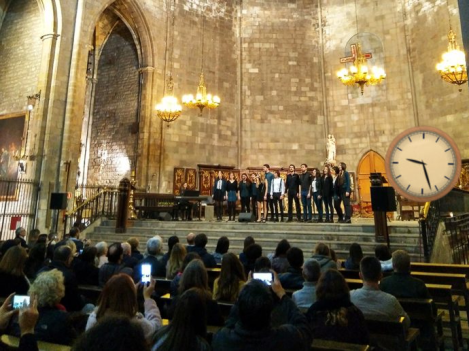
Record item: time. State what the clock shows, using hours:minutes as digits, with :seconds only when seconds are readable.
9:27
